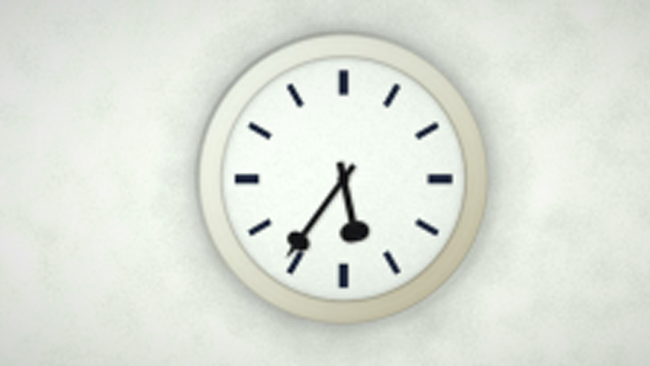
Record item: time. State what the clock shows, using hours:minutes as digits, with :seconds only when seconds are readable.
5:36
